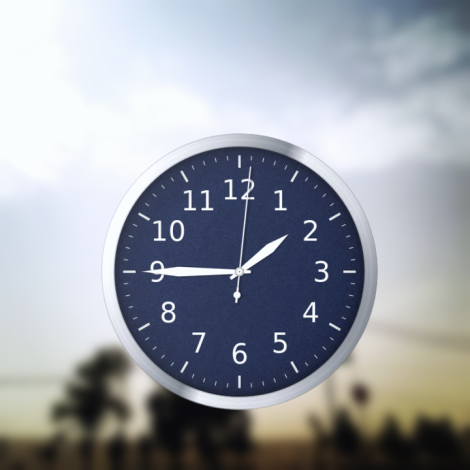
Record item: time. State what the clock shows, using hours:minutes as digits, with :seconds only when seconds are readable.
1:45:01
